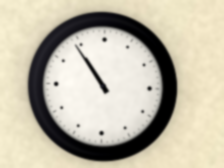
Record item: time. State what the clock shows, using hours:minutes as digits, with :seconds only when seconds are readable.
10:54
